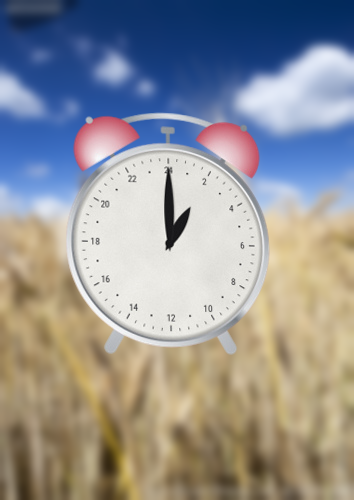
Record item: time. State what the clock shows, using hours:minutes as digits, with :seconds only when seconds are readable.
2:00
